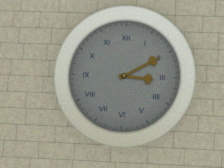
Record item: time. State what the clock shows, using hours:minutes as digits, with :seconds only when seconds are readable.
3:10
